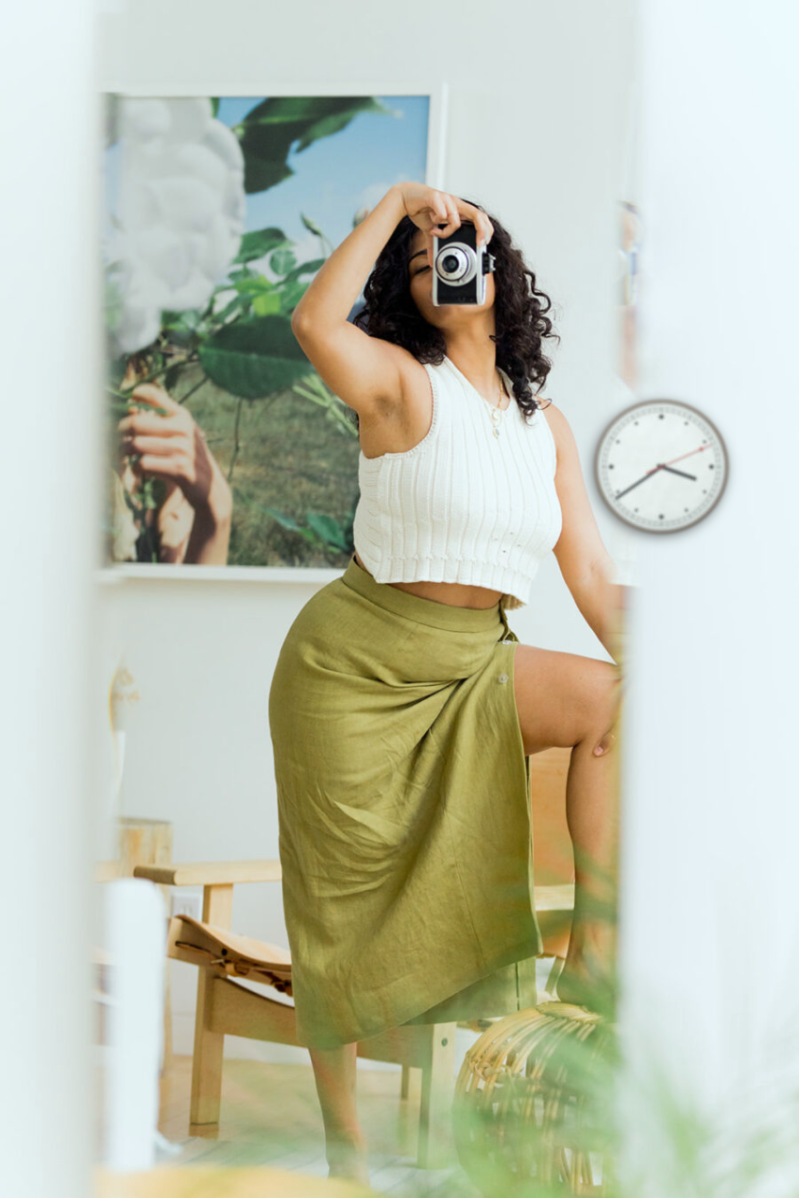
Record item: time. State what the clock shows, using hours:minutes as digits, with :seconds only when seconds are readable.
3:39:11
